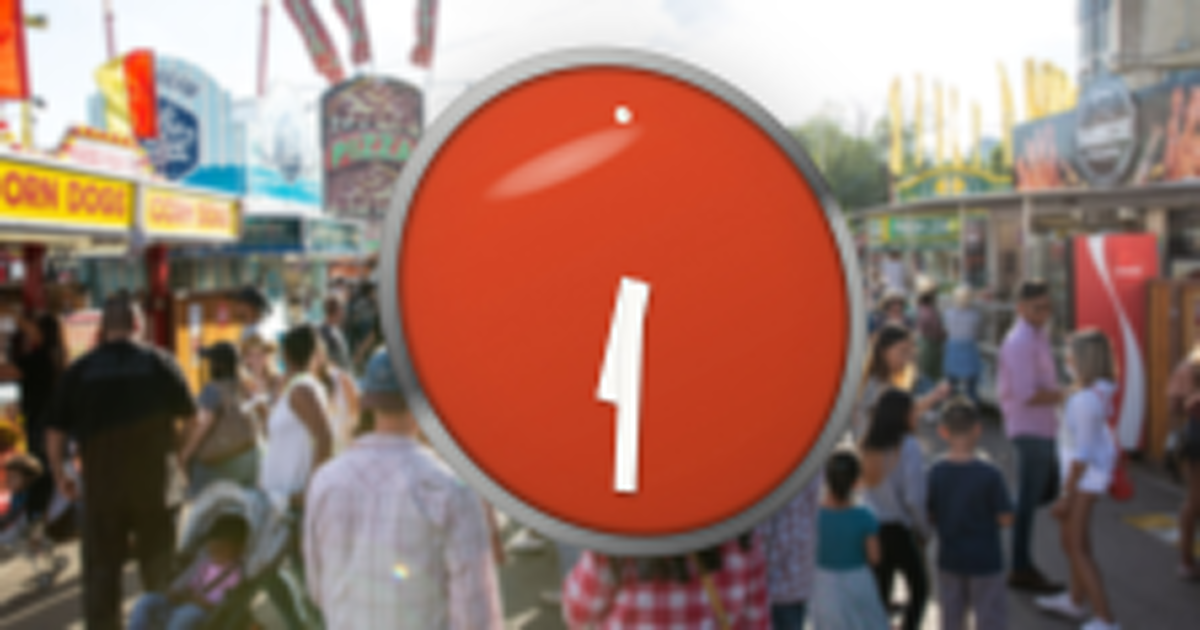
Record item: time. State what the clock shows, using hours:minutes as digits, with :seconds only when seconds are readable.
6:31
